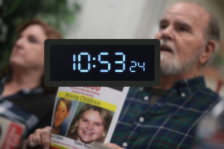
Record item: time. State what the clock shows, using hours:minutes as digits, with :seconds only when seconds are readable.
10:53:24
